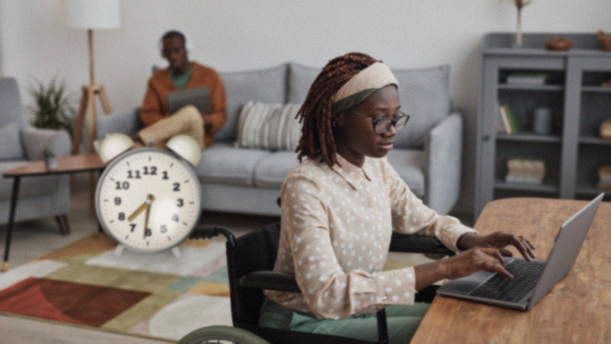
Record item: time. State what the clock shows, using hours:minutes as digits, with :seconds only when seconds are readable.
7:31
